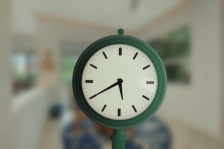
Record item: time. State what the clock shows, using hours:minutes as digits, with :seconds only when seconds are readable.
5:40
